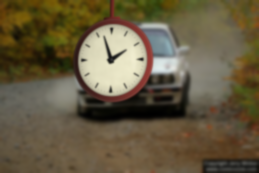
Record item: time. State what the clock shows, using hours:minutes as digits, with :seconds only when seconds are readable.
1:57
